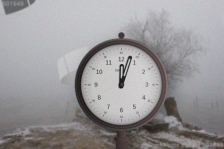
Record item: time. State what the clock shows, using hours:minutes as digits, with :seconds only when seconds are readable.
12:03
